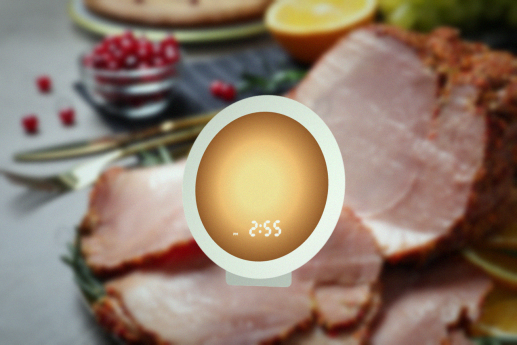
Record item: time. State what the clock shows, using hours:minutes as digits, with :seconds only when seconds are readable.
2:55
